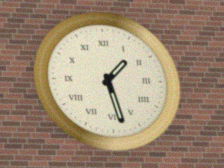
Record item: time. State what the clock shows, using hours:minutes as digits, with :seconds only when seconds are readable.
1:28
